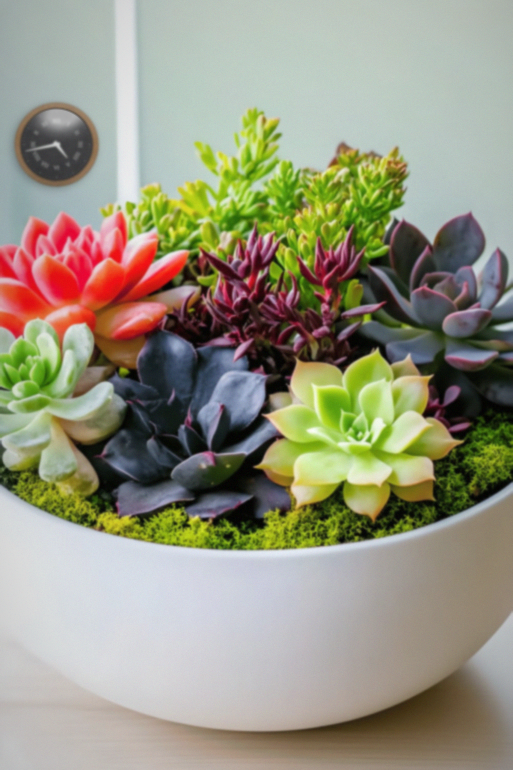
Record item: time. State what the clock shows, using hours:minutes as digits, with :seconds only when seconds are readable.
4:43
